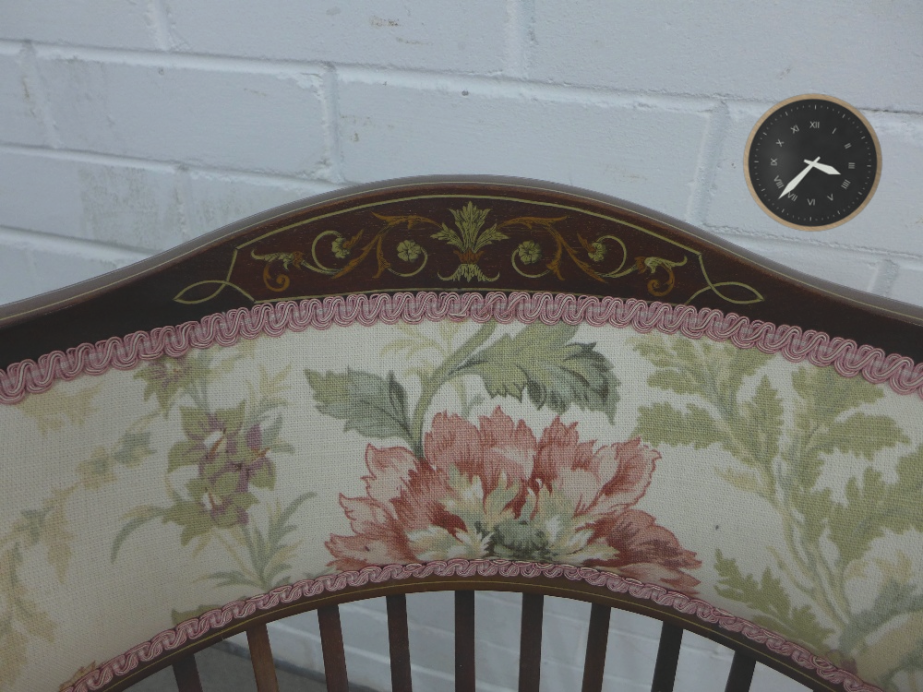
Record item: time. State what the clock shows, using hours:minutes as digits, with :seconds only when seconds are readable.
3:37
